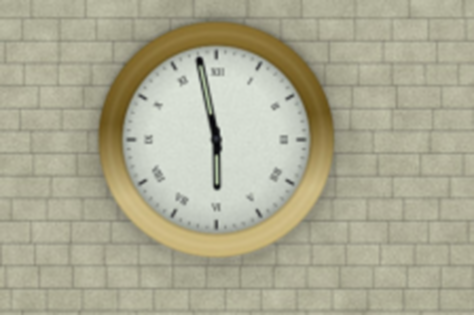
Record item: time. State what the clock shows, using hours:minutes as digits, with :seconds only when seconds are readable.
5:58
